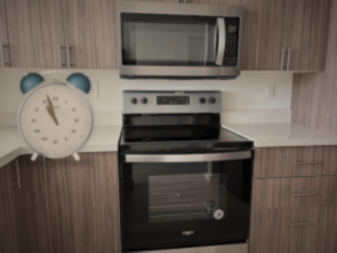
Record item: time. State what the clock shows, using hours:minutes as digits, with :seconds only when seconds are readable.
10:57
